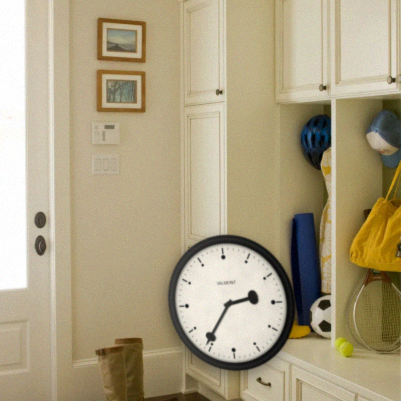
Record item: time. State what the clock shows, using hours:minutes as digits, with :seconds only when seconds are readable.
2:36
